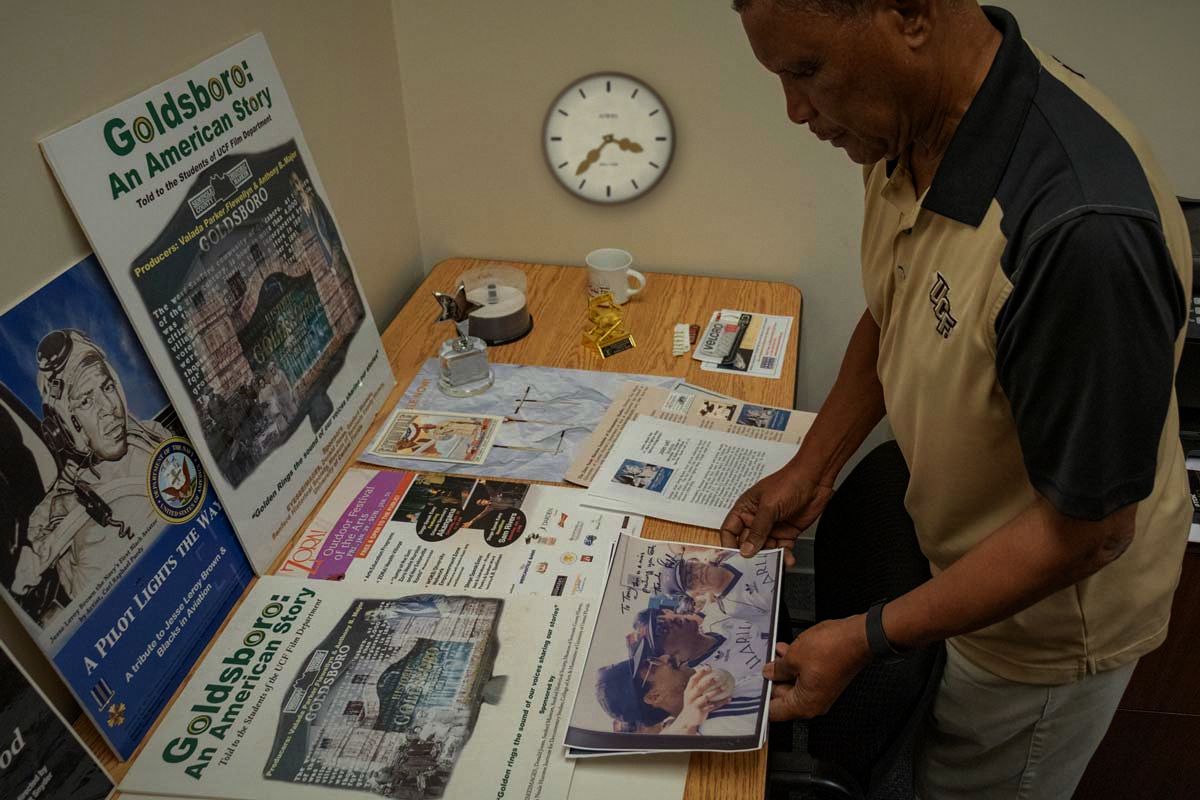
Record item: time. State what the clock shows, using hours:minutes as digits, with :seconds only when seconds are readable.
3:37
